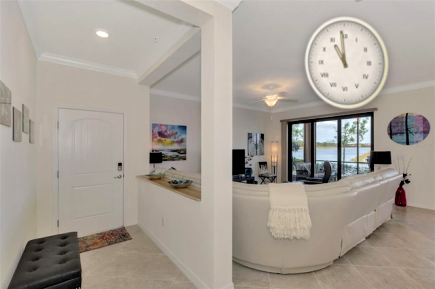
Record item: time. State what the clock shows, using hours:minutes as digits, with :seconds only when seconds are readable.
10:59
